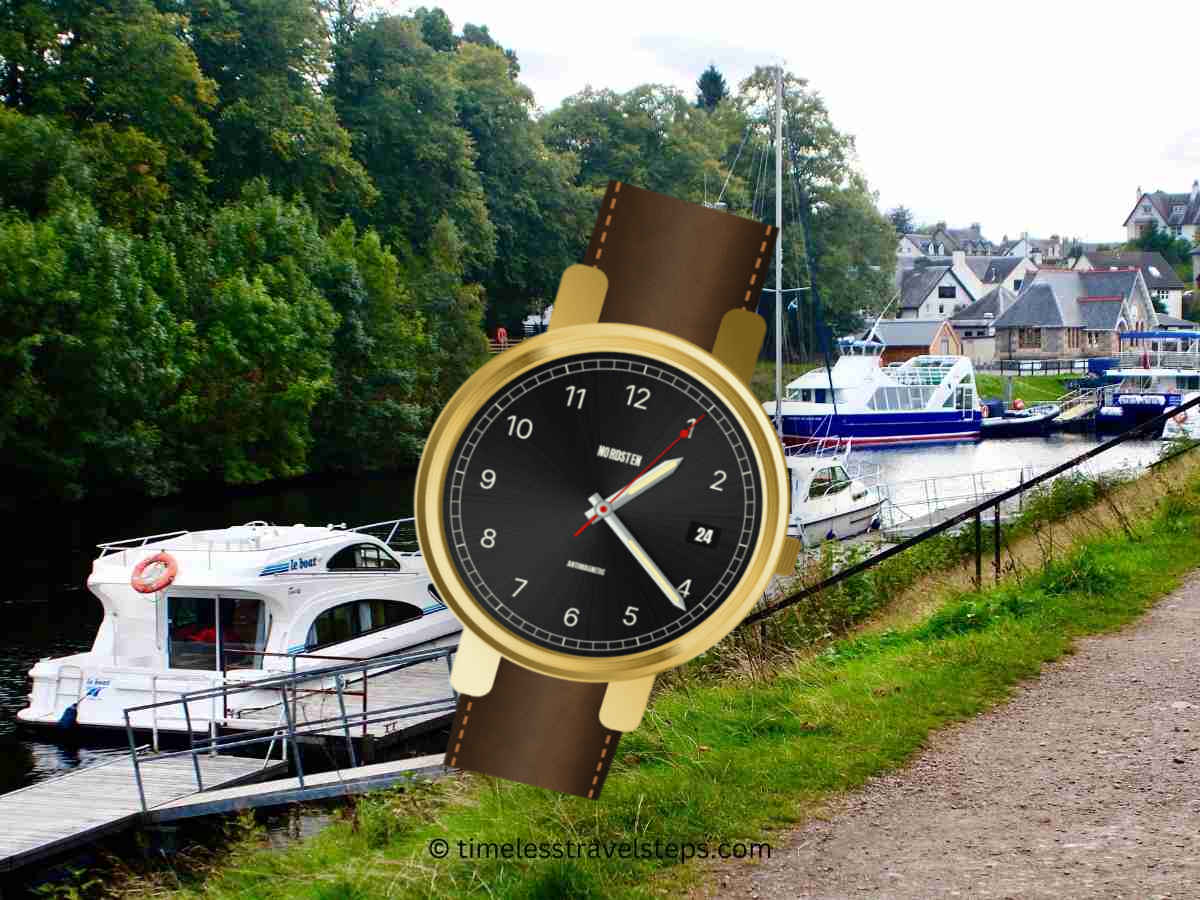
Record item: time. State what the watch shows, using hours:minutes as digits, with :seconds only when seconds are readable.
1:21:05
